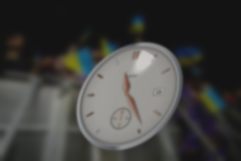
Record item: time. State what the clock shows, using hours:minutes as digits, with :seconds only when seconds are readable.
11:24
